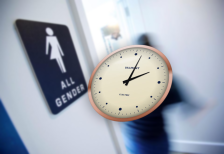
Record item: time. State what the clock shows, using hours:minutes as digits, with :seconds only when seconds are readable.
2:02
